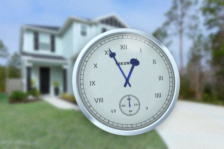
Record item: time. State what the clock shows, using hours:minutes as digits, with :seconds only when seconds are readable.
12:56
